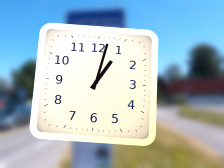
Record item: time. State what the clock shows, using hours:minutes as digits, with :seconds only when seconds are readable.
1:02
